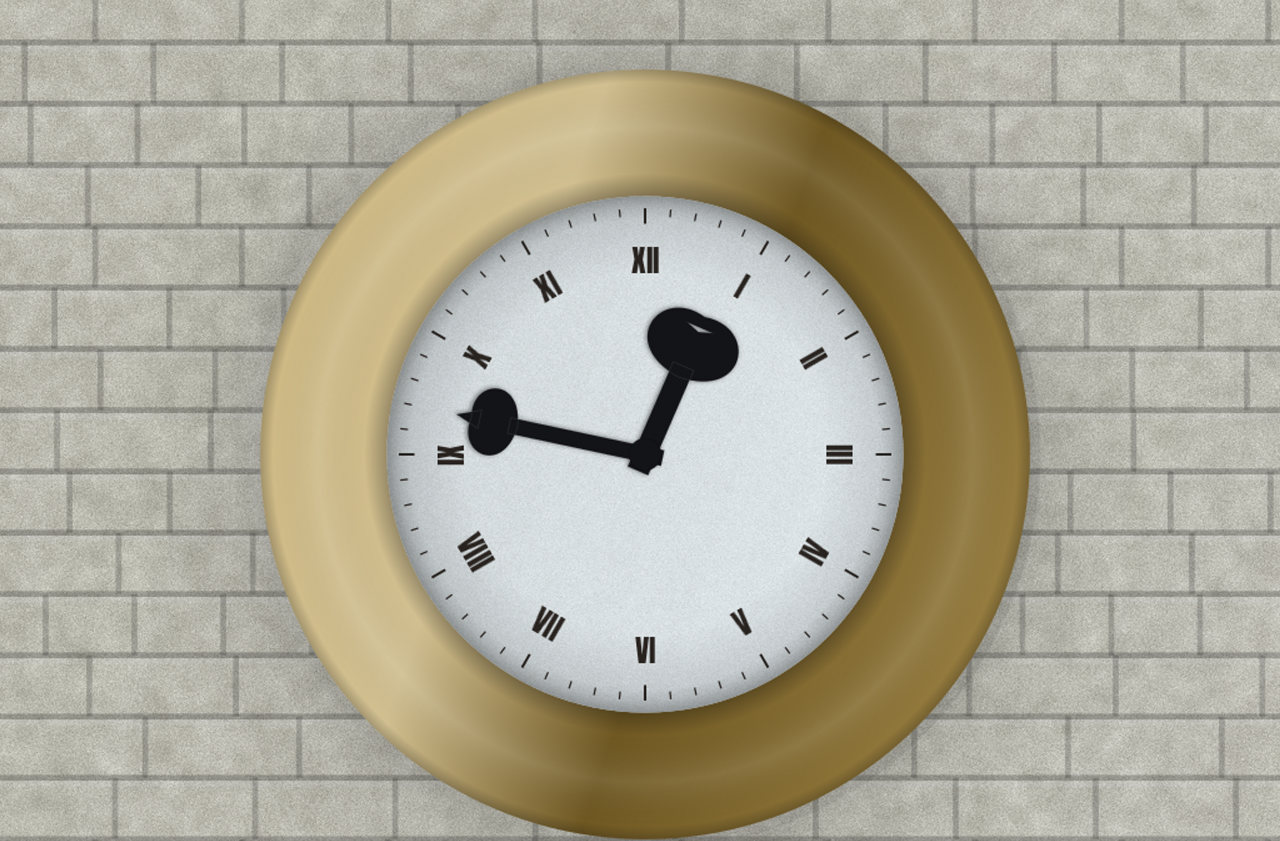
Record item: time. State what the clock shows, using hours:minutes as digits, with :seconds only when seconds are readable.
12:47
